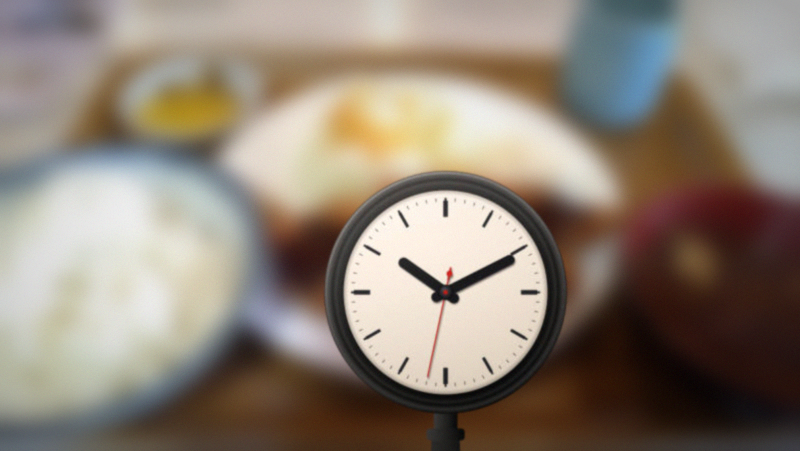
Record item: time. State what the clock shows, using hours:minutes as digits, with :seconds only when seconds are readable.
10:10:32
